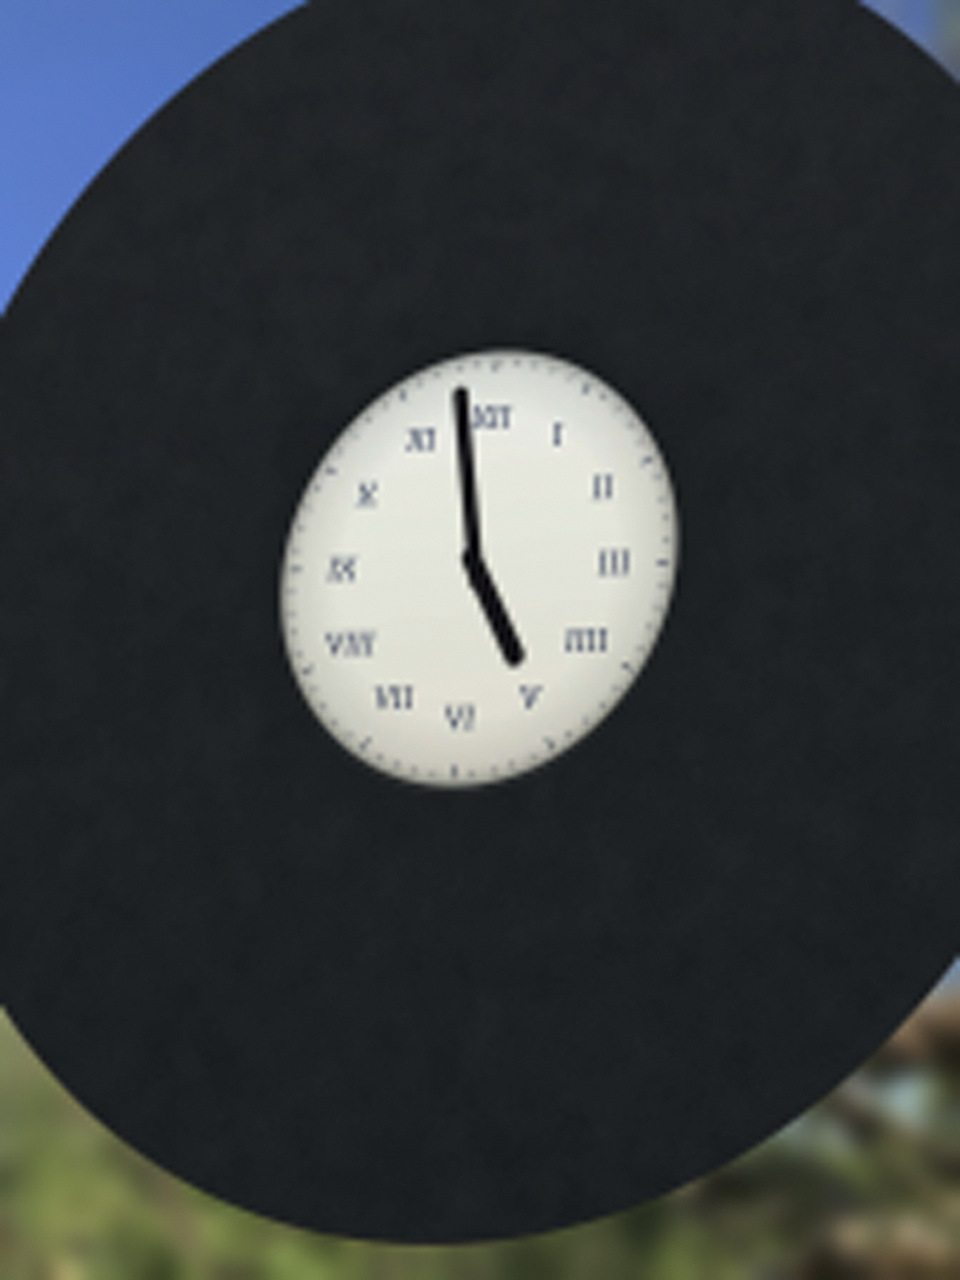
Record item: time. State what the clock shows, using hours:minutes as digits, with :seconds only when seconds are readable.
4:58
